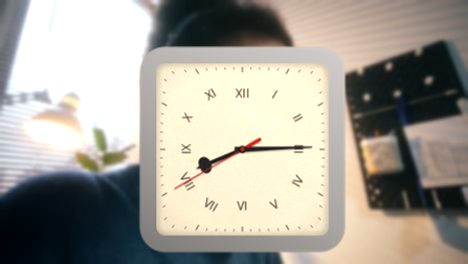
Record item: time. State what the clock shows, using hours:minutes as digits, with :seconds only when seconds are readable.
8:14:40
